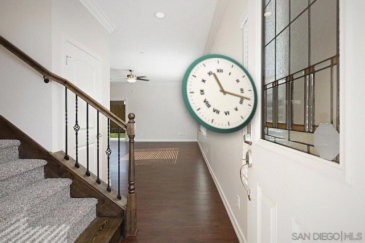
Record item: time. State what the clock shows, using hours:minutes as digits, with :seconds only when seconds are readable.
11:18
